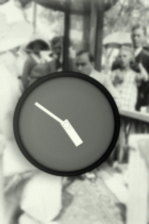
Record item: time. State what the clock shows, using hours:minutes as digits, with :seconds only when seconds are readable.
4:51
